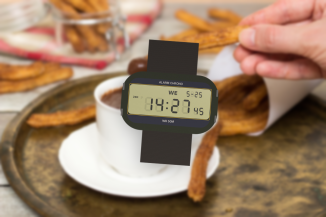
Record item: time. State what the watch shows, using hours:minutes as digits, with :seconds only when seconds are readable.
14:27:45
